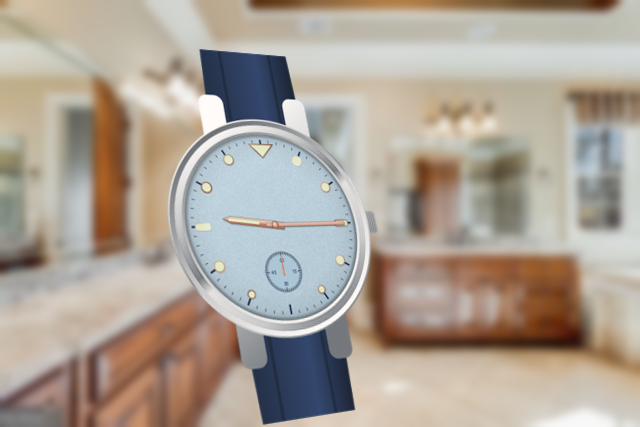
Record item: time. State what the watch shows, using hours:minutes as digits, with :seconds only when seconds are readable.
9:15
